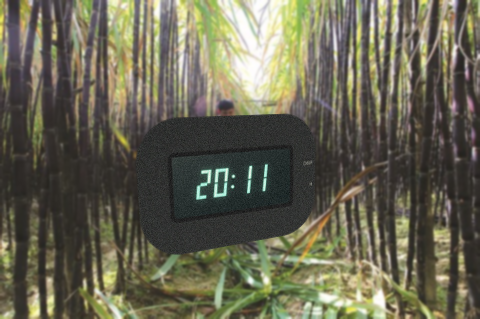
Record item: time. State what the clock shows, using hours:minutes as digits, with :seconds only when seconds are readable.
20:11
